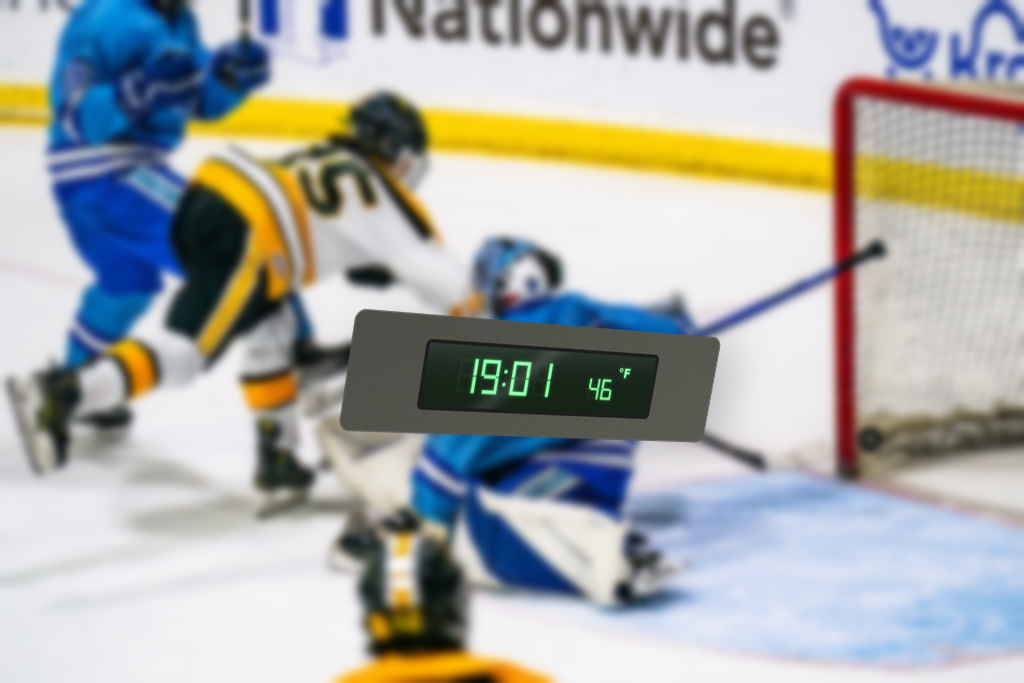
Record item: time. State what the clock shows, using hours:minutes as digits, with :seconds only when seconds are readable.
19:01
